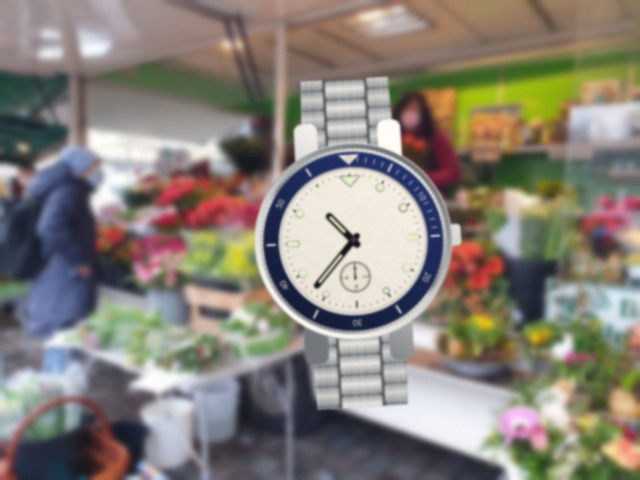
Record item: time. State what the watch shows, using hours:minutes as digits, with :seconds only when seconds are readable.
10:37
